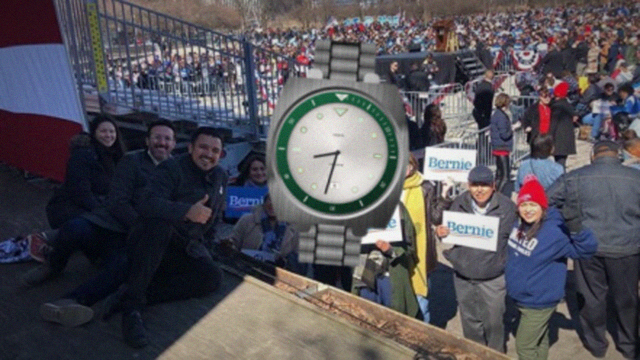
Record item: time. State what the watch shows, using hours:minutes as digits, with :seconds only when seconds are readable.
8:32
